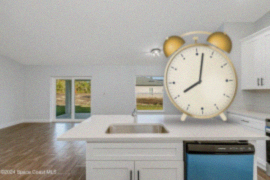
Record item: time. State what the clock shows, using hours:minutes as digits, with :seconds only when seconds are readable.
8:02
